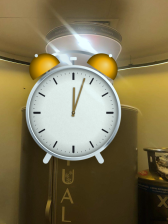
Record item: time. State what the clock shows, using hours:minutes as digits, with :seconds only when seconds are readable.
12:03
